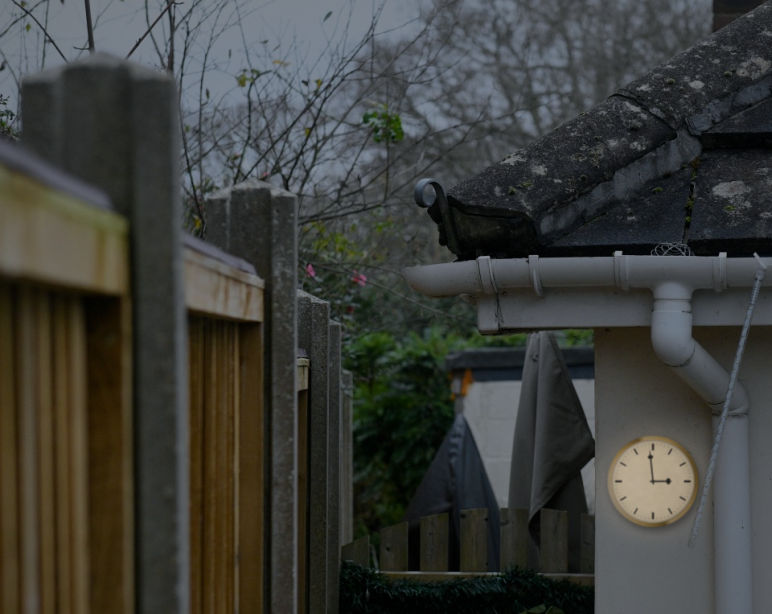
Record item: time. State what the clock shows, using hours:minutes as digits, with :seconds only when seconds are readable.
2:59
